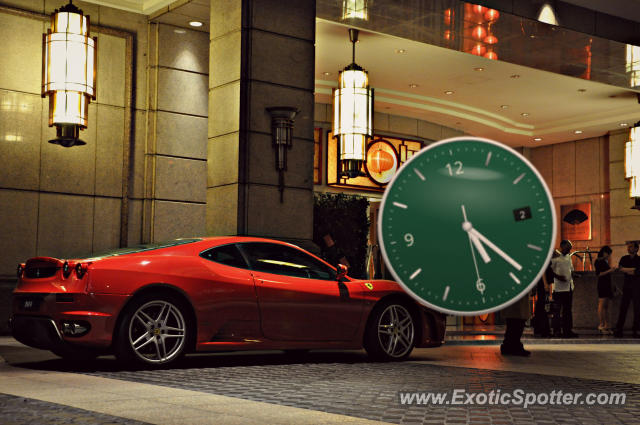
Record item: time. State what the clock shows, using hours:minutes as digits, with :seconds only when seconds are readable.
5:23:30
